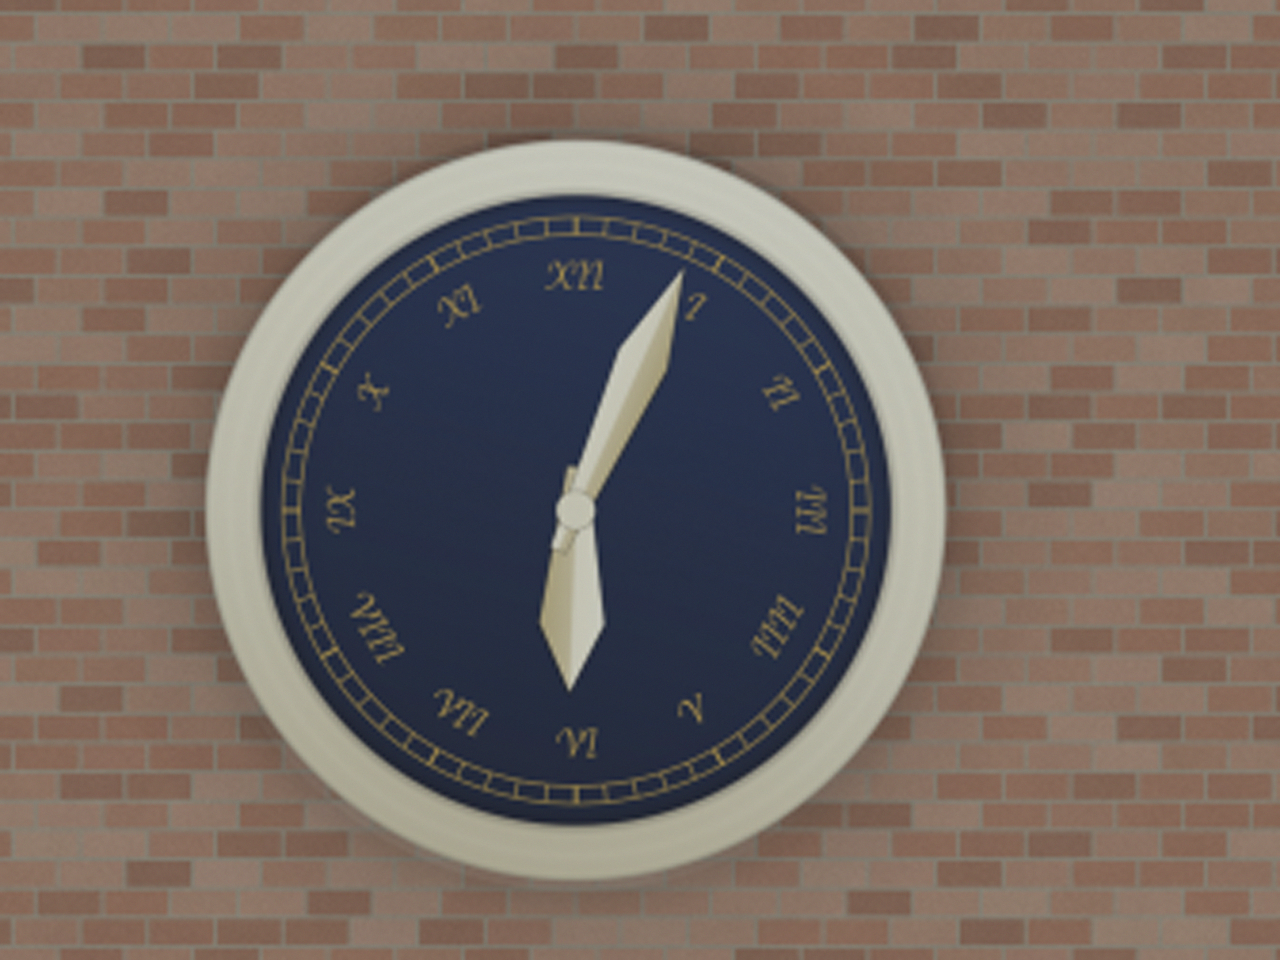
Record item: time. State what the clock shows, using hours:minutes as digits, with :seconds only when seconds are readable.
6:04
